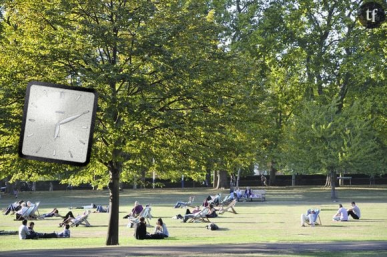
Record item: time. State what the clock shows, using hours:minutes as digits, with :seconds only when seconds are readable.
6:10
